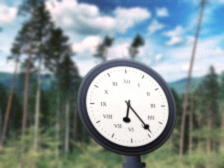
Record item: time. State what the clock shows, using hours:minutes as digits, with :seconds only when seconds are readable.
6:24
